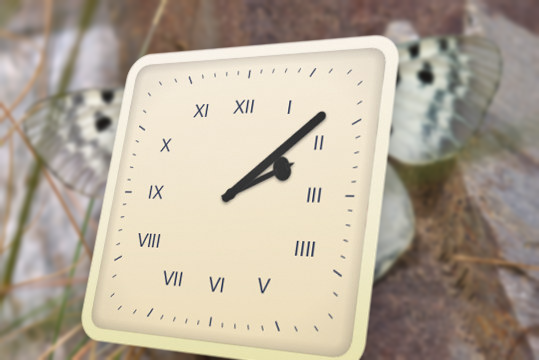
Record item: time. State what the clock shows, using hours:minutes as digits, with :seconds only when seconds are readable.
2:08
